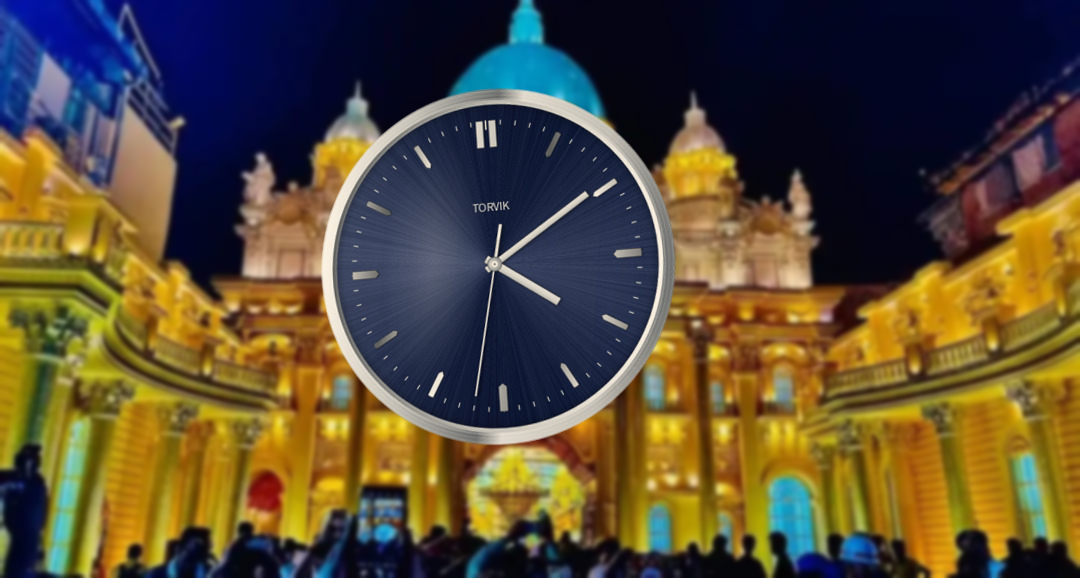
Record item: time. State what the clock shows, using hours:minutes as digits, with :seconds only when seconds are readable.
4:09:32
